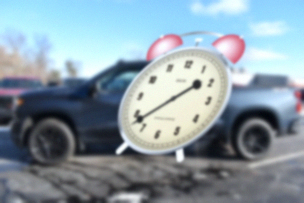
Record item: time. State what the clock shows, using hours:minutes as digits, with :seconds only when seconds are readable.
1:38
